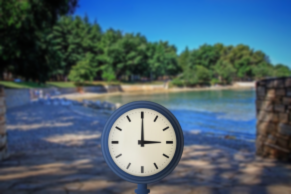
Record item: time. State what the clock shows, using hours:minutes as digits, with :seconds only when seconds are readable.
3:00
